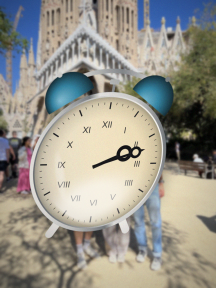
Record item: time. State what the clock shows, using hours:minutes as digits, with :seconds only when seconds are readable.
2:12
